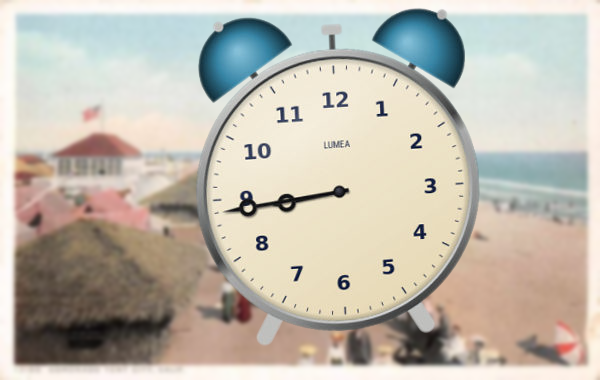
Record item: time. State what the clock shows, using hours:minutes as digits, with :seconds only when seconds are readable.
8:44
